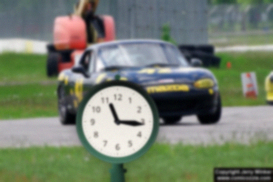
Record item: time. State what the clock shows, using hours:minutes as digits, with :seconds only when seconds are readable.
11:16
